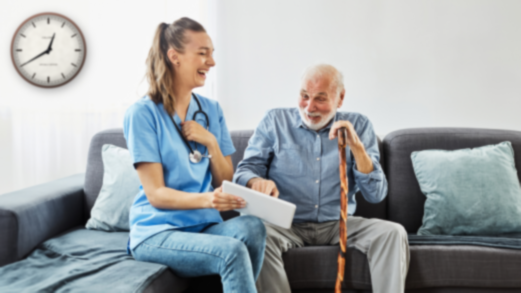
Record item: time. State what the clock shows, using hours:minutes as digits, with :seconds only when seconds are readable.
12:40
